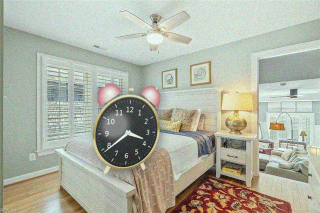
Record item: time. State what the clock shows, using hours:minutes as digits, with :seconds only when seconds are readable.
3:39
